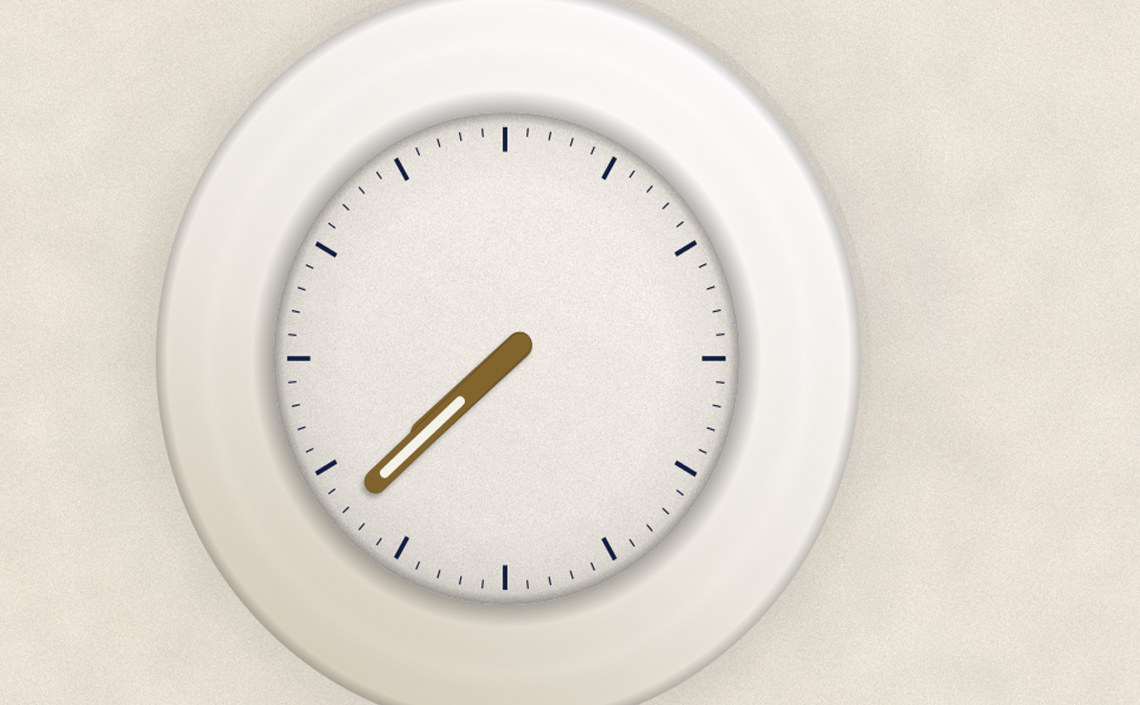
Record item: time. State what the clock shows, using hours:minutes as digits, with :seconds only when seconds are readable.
7:38
